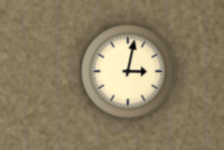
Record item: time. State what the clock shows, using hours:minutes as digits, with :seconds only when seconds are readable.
3:02
